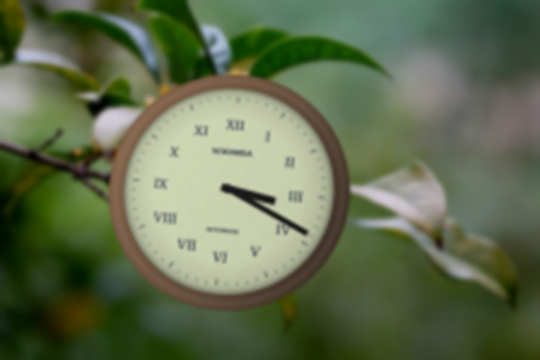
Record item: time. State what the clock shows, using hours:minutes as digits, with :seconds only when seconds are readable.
3:19
